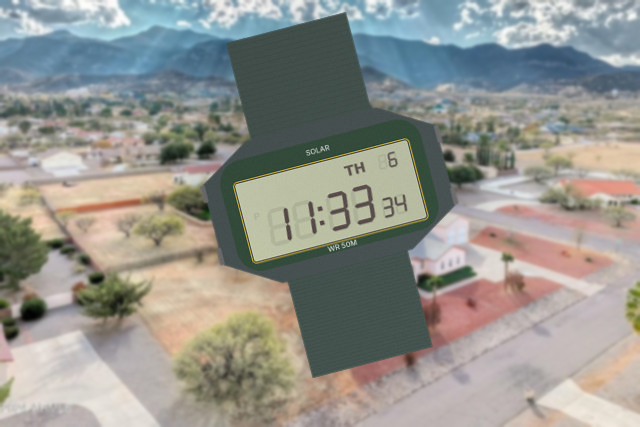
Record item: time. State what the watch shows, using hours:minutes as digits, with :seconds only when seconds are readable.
11:33:34
